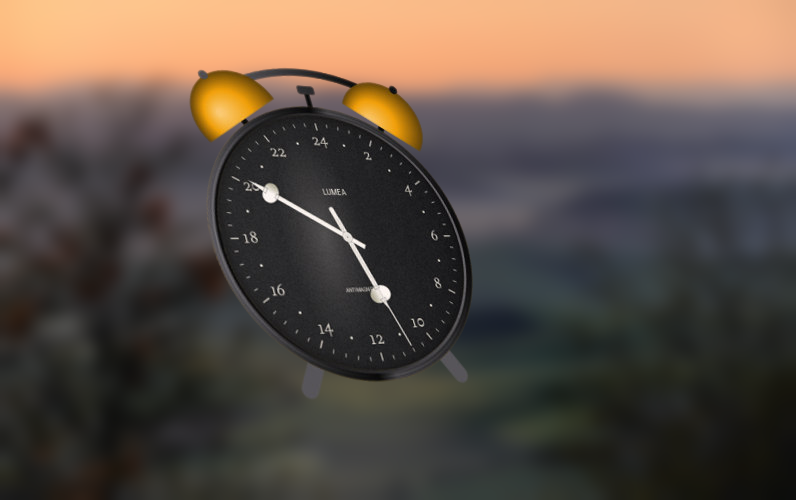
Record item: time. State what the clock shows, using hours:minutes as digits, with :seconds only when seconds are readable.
10:50:27
